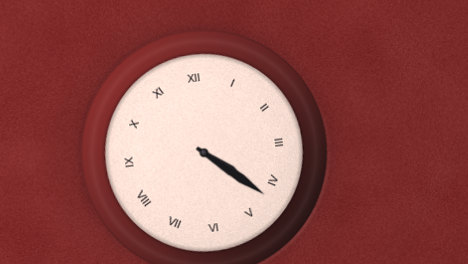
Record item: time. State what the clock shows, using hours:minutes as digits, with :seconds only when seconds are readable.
4:22
